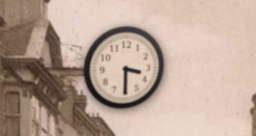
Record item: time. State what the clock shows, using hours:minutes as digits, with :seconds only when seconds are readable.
3:30
